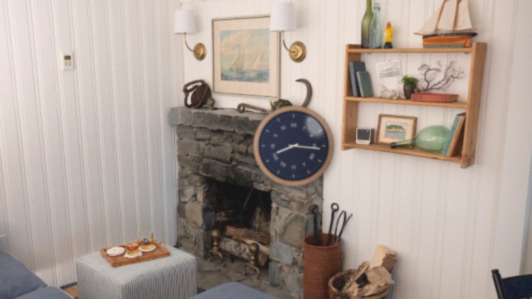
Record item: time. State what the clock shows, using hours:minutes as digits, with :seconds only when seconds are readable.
8:16
